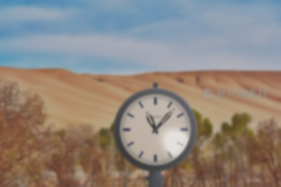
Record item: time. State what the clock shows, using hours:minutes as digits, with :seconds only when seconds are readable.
11:07
